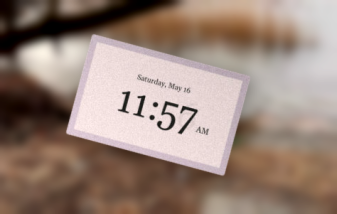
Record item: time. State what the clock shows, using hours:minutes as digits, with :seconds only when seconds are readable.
11:57
